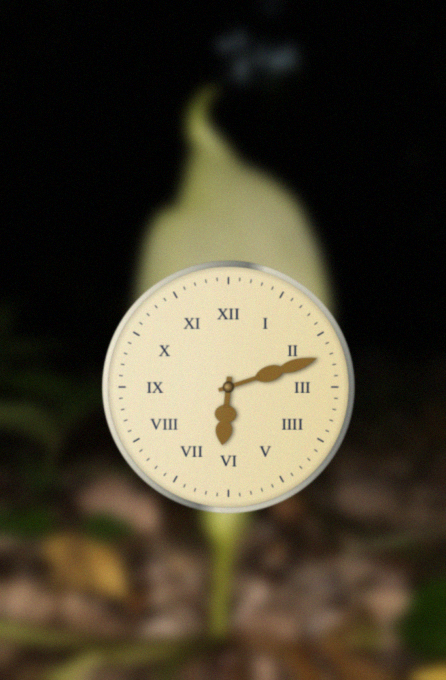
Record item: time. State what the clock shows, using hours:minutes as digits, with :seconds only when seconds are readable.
6:12
